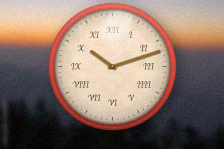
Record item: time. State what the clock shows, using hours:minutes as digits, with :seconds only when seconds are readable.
10:12
